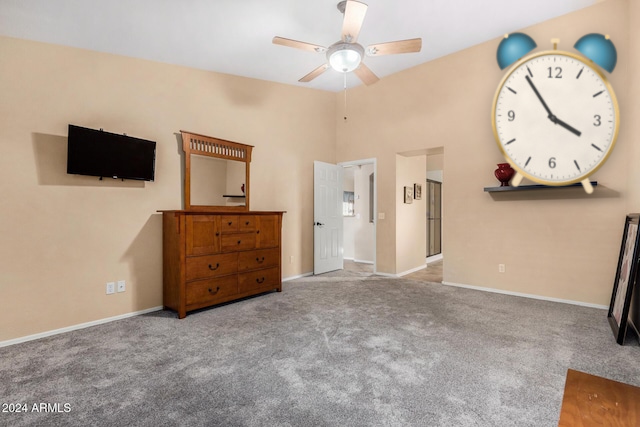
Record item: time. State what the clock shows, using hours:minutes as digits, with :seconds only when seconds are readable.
3:54
